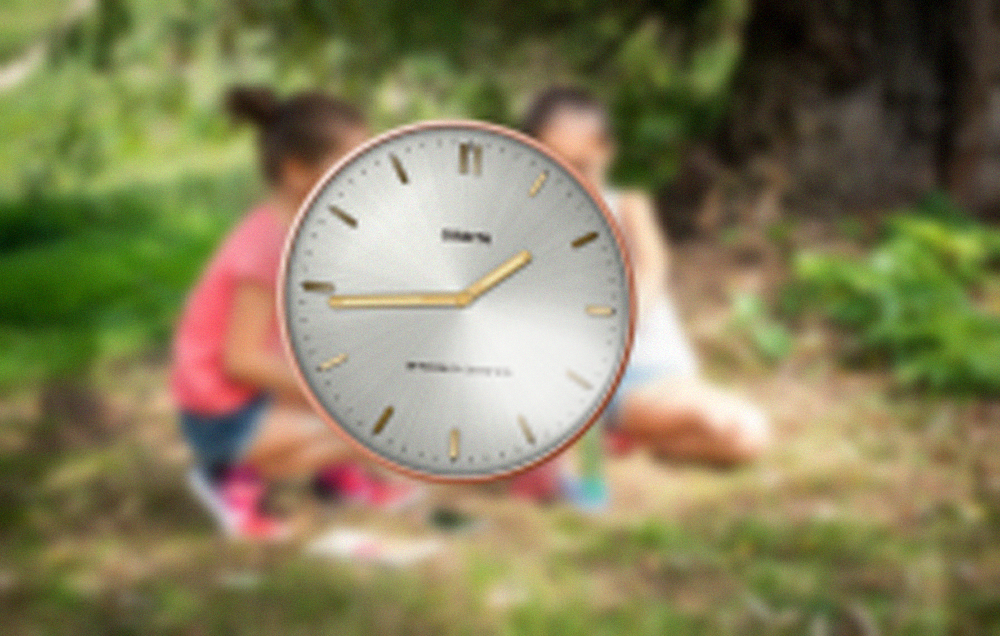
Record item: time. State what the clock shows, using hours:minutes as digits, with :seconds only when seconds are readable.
1:44
